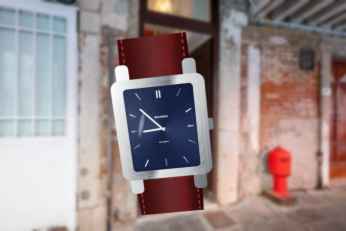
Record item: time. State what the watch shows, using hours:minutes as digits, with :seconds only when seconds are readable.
8:53
